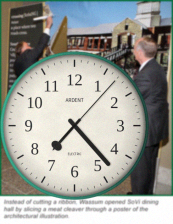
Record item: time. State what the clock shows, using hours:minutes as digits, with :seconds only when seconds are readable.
7:23:07
